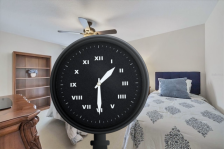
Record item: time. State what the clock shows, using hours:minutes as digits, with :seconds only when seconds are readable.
1:30
